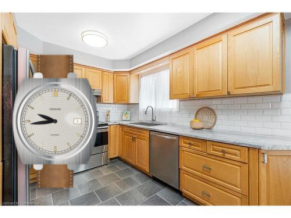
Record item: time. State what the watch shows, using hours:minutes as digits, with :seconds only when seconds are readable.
9:44
